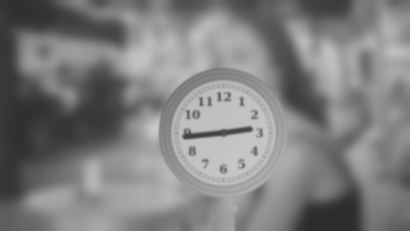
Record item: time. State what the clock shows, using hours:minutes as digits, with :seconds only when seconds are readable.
2:44
